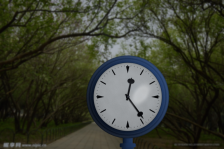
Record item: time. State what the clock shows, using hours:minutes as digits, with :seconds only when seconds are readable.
12:24
